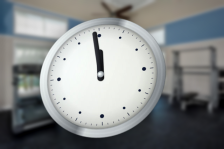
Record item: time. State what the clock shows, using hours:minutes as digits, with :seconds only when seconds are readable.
11:59
